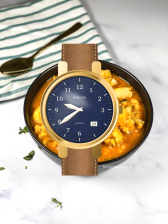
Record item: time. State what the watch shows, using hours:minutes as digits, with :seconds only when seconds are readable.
9:39
